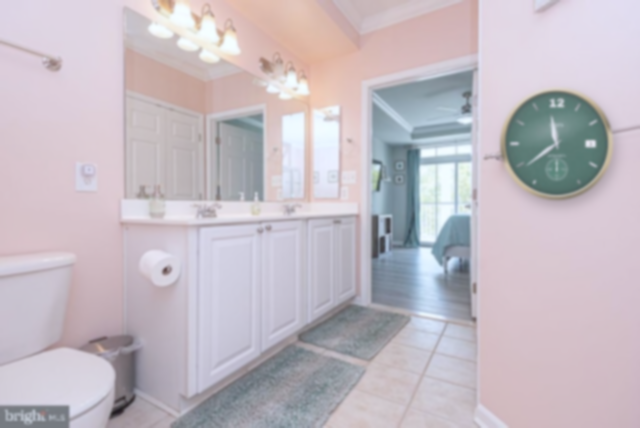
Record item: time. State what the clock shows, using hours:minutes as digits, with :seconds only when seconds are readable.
11:39
